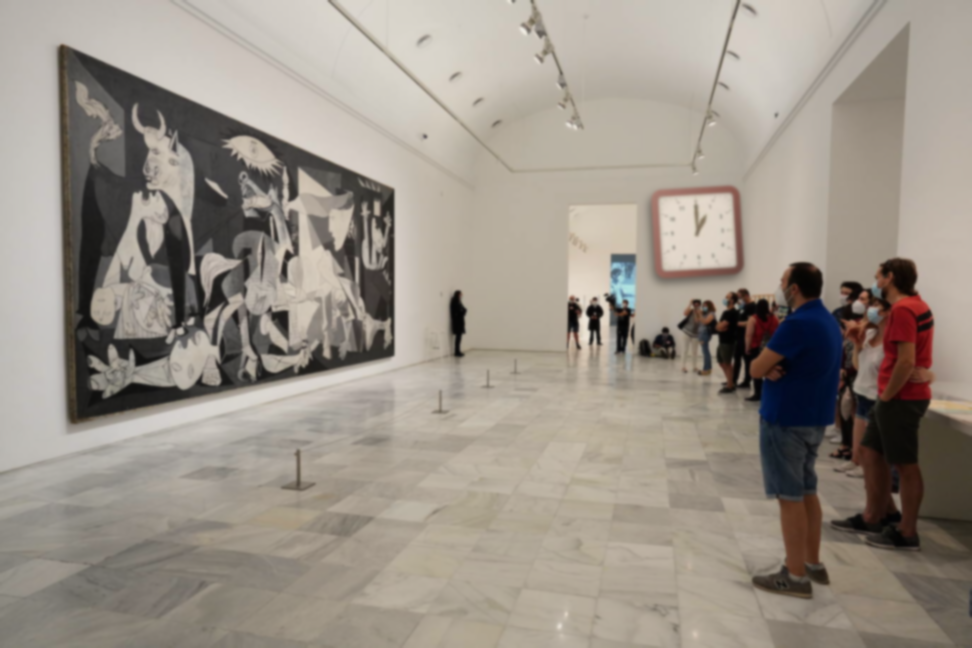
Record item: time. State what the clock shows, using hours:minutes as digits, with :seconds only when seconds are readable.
1:00
